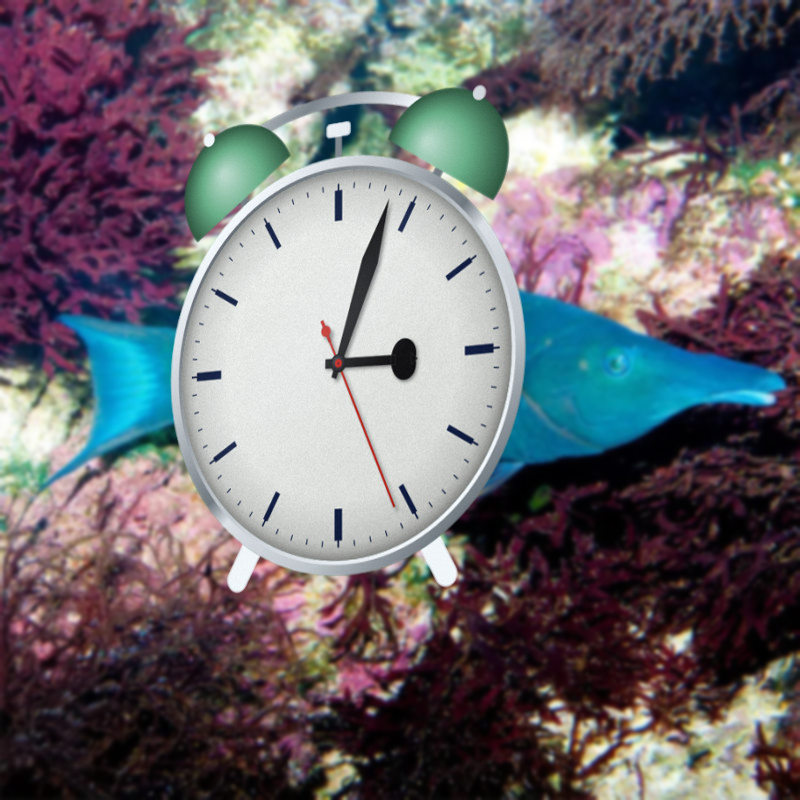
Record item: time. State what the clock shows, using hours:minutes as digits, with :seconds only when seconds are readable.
3:03:26
